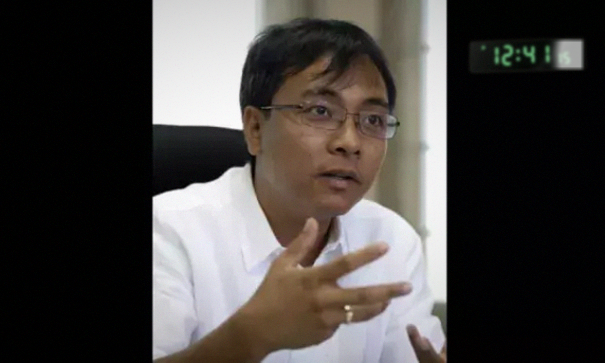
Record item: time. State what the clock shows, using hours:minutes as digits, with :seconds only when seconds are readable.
12:41
